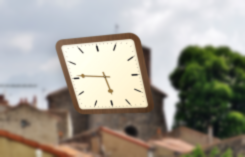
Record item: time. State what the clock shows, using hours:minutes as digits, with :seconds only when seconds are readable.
5:46
